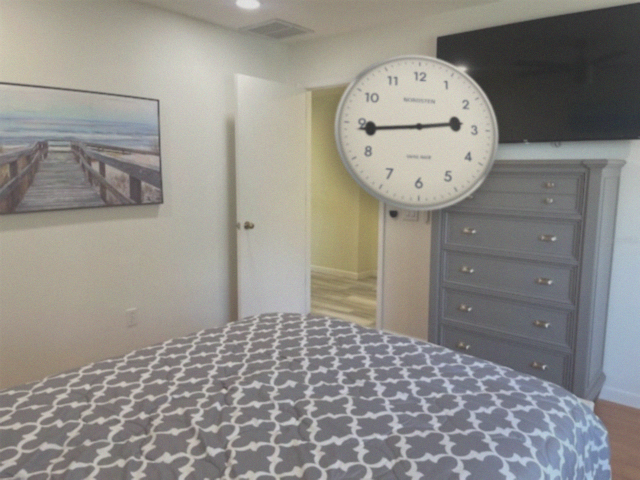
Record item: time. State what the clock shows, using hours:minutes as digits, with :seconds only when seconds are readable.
2:44
